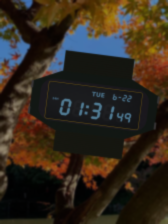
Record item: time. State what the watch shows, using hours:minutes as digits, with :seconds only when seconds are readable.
1:31:49
